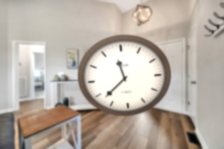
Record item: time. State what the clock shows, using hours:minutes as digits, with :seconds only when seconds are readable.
11:38
